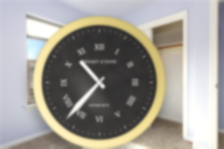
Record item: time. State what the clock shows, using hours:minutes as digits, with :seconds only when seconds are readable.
10:37
